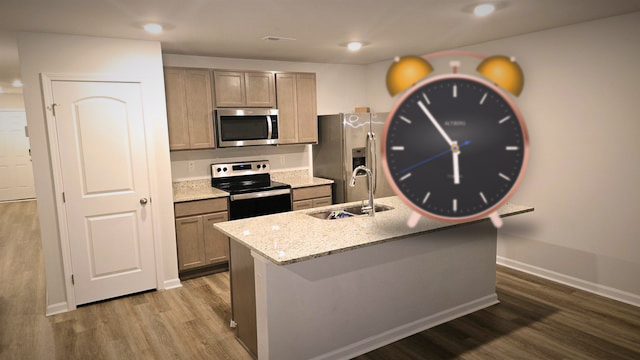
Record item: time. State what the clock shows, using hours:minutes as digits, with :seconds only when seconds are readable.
5:53:41
